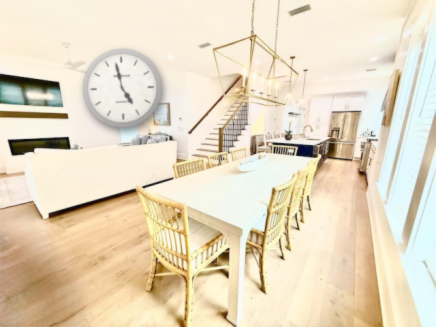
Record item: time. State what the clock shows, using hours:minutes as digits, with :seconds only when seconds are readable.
4:58
